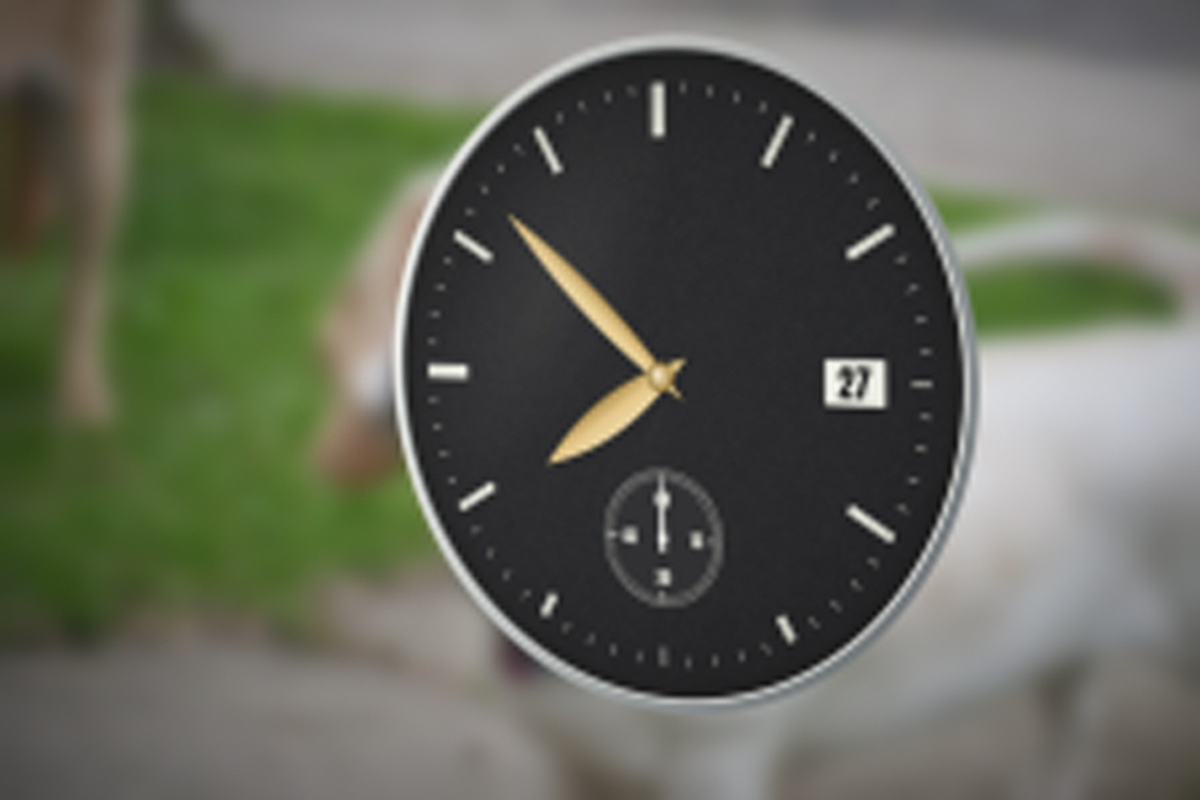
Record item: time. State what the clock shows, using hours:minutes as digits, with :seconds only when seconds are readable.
7:52
